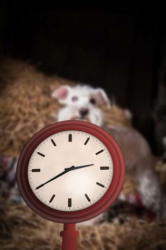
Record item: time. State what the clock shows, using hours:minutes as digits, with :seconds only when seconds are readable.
2:40
